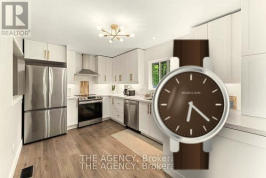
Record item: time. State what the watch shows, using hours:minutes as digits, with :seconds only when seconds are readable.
6:22
